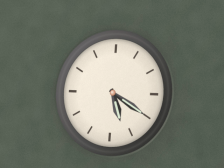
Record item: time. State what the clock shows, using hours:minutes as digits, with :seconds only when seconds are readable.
5:20
